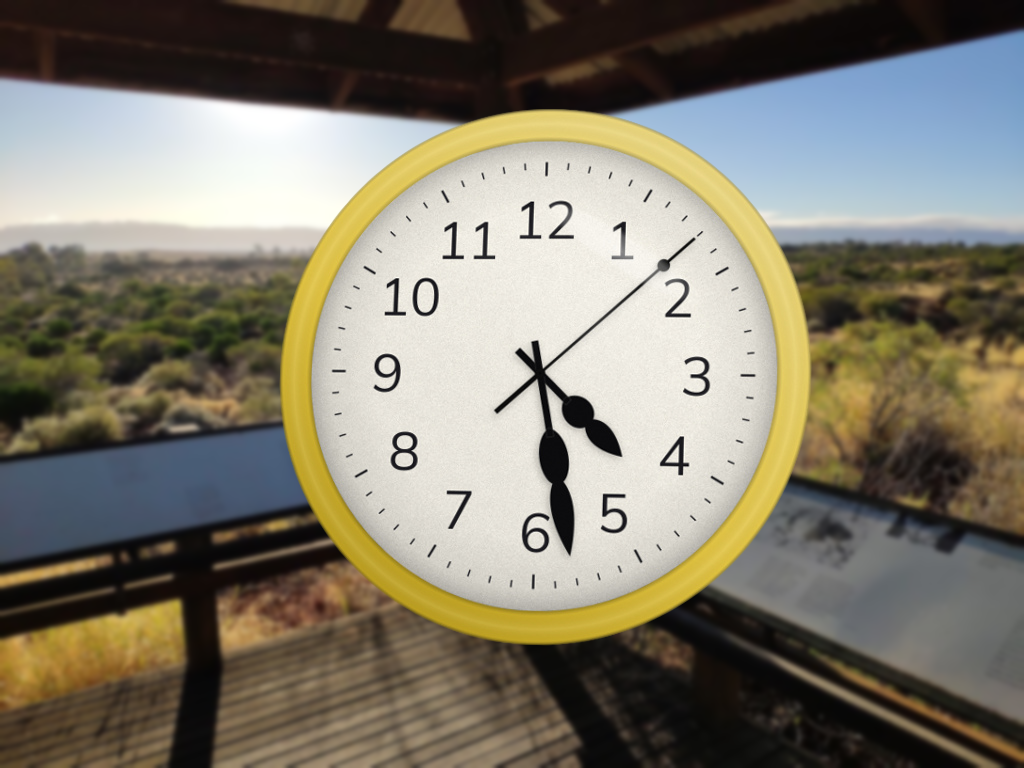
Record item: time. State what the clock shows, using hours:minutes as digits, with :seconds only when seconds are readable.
4:28:08
